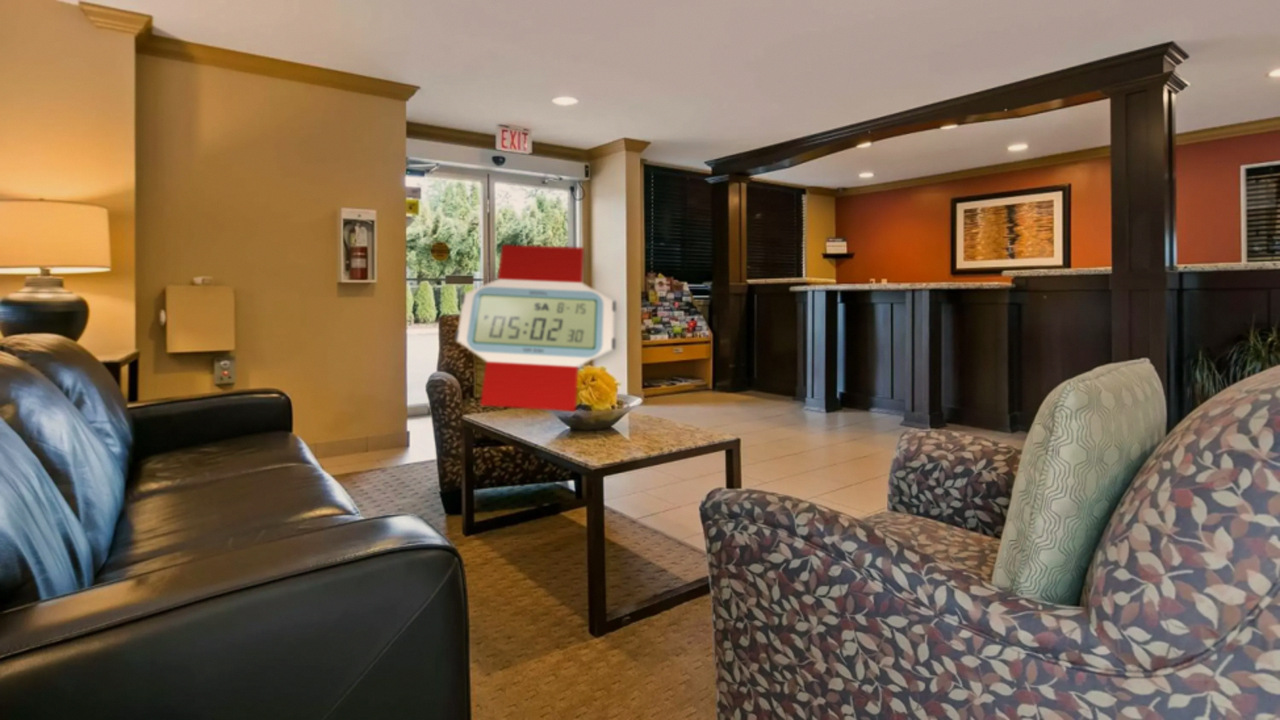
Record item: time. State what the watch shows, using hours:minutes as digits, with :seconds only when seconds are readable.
5:02
